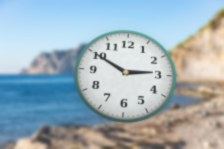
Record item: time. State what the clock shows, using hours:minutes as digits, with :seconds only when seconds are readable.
2:50
